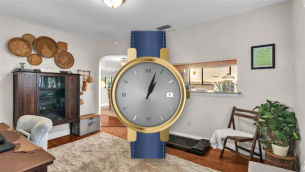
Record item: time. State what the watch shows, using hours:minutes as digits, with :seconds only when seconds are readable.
1:03
